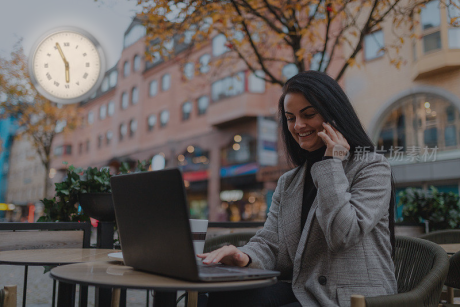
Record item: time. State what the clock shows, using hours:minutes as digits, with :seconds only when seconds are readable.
5:56
